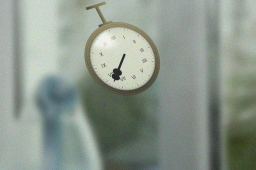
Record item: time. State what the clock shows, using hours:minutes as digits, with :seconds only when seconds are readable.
7:38
